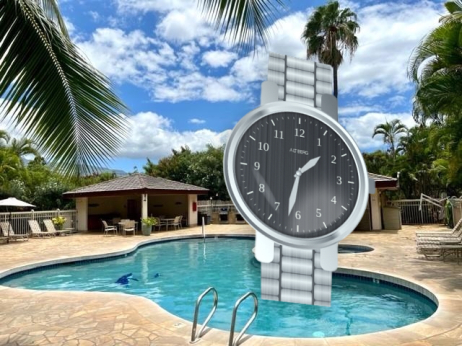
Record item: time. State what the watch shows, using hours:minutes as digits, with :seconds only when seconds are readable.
1:32
